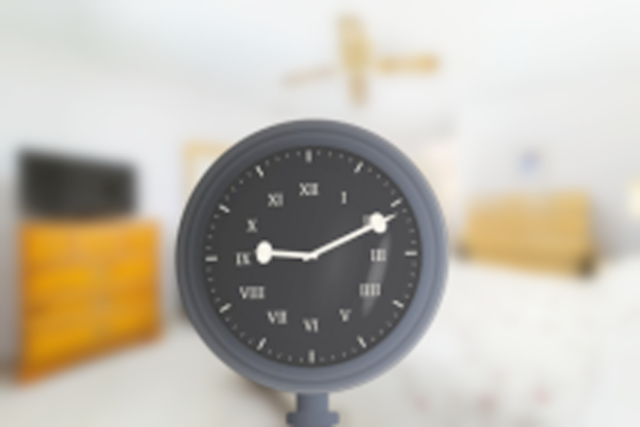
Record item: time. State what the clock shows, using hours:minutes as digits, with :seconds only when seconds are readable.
9:11
